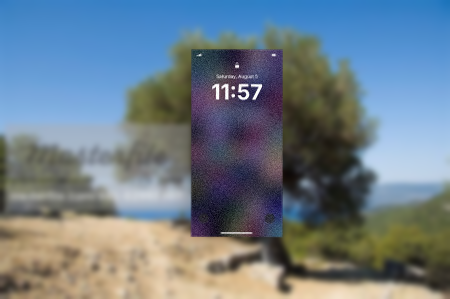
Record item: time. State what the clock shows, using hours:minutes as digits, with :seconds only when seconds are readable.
11:57
